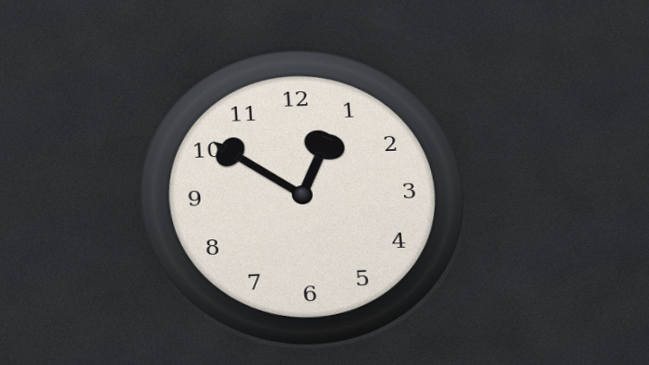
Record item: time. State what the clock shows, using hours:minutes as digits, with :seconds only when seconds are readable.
12:51
